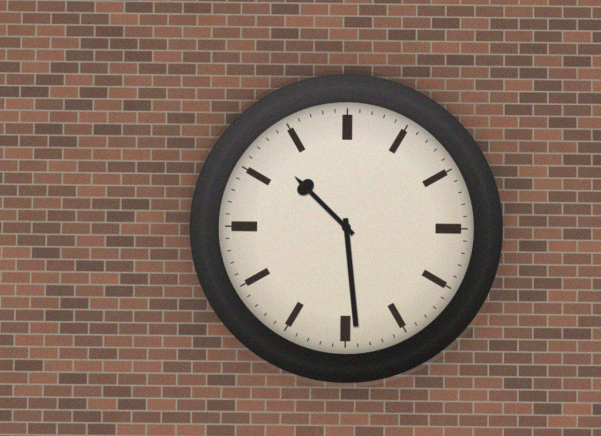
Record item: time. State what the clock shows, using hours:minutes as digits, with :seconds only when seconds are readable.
10:29
